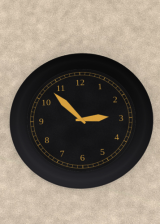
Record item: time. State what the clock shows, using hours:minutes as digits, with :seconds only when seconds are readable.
2:53
